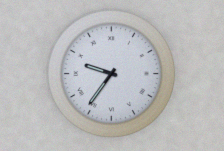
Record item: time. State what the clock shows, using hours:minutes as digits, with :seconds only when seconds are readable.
9:36
